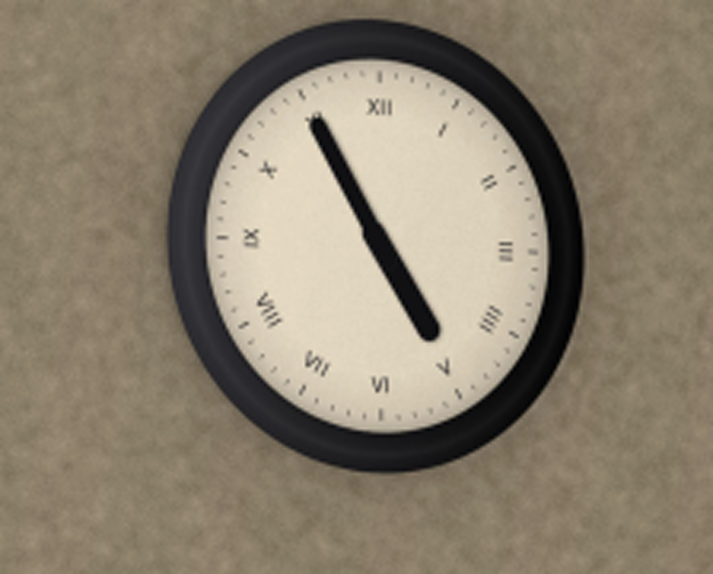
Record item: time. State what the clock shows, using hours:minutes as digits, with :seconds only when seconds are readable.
4:55
